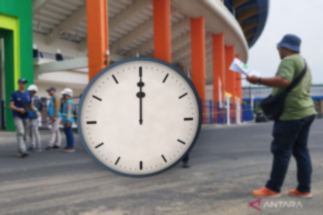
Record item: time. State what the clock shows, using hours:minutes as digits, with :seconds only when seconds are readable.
12:00
